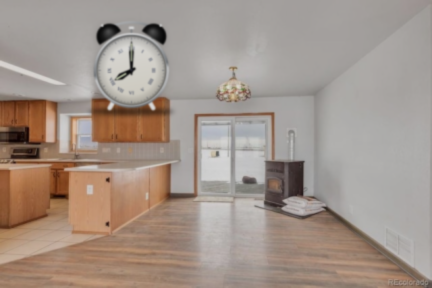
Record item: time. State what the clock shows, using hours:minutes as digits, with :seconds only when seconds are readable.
8:00
